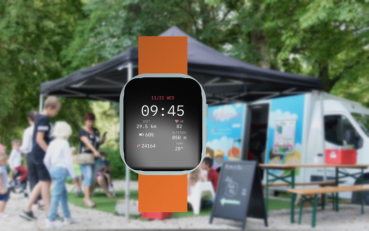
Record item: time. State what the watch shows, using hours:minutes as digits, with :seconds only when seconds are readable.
9:45
